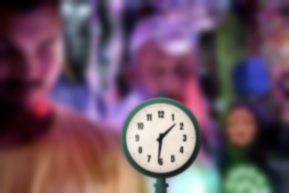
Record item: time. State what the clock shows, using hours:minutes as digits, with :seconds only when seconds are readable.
1:31
